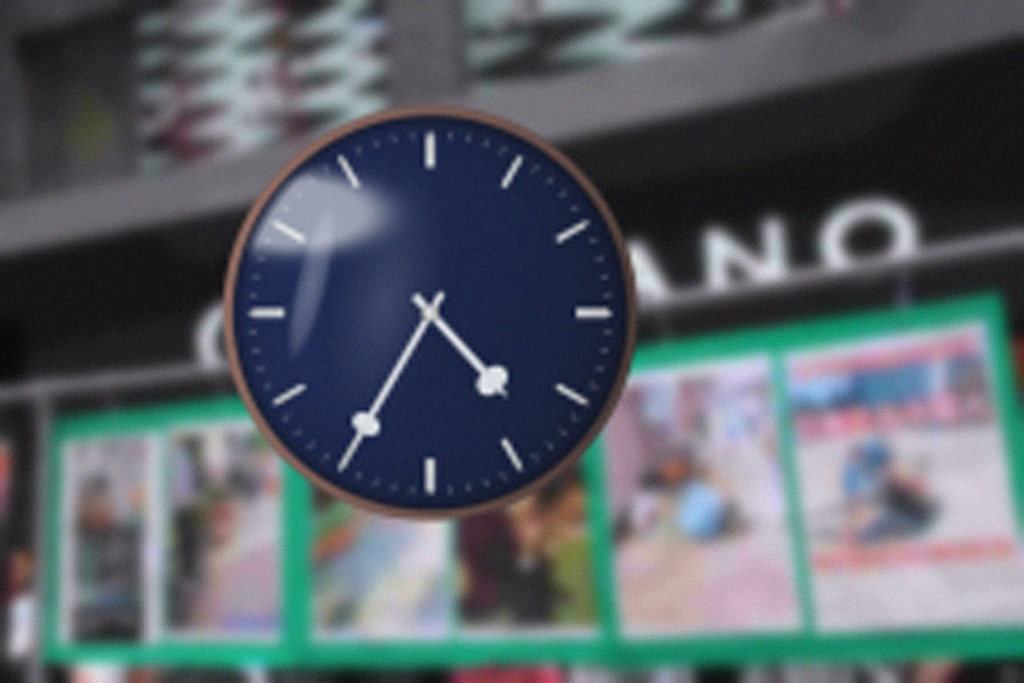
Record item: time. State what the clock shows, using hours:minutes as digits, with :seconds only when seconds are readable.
4:35
